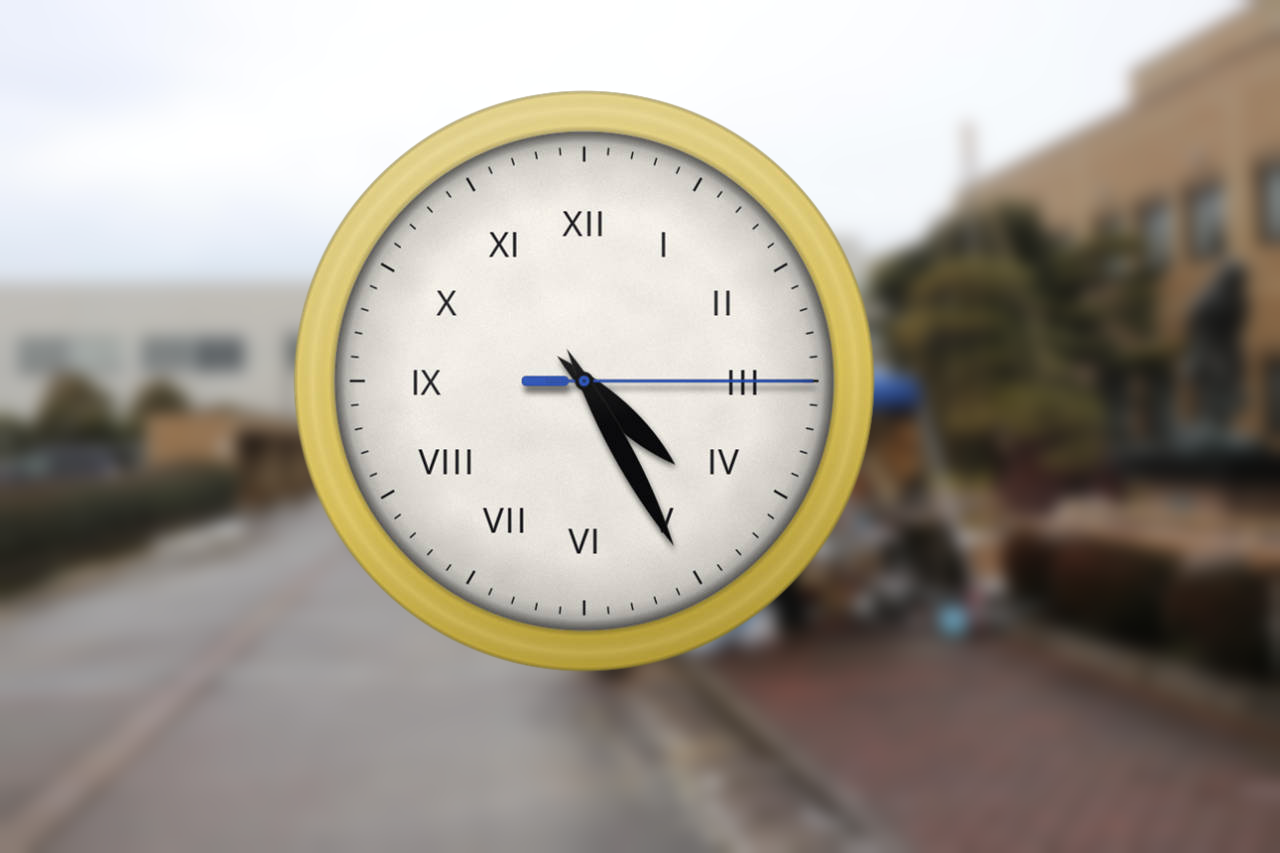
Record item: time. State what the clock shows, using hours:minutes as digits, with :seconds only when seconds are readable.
4:25:15
